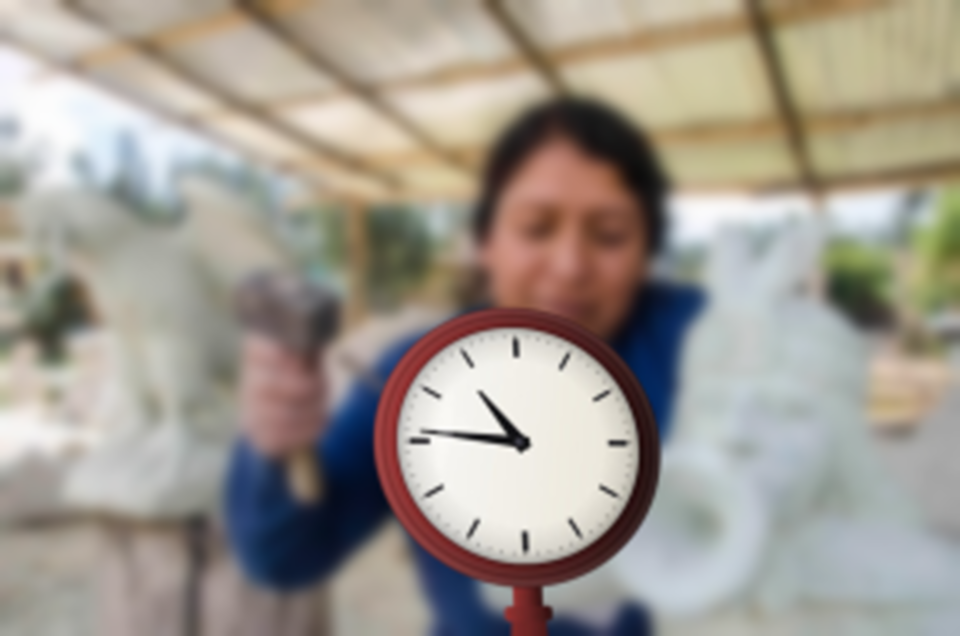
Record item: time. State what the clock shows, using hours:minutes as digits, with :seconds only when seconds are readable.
10:46
